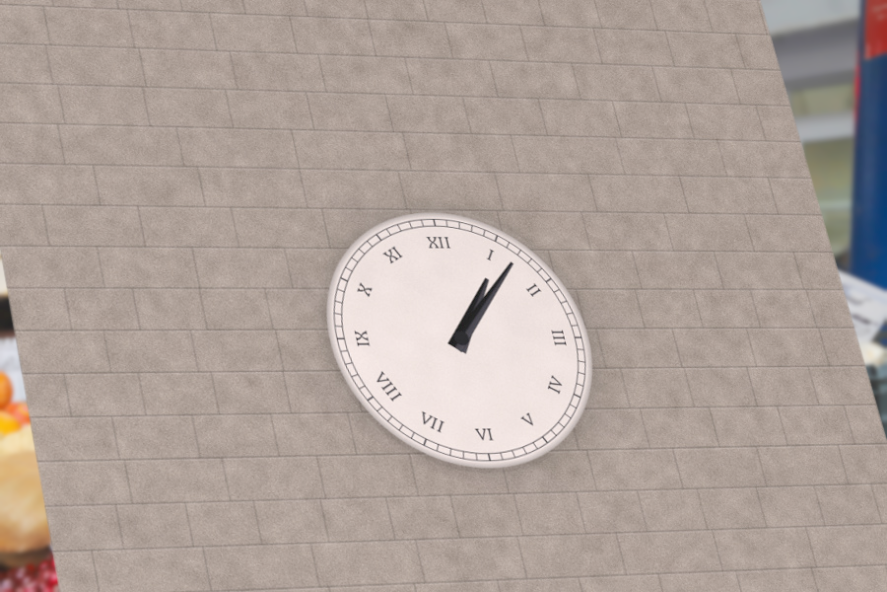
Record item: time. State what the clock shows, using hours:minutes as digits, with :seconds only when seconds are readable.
1:07
